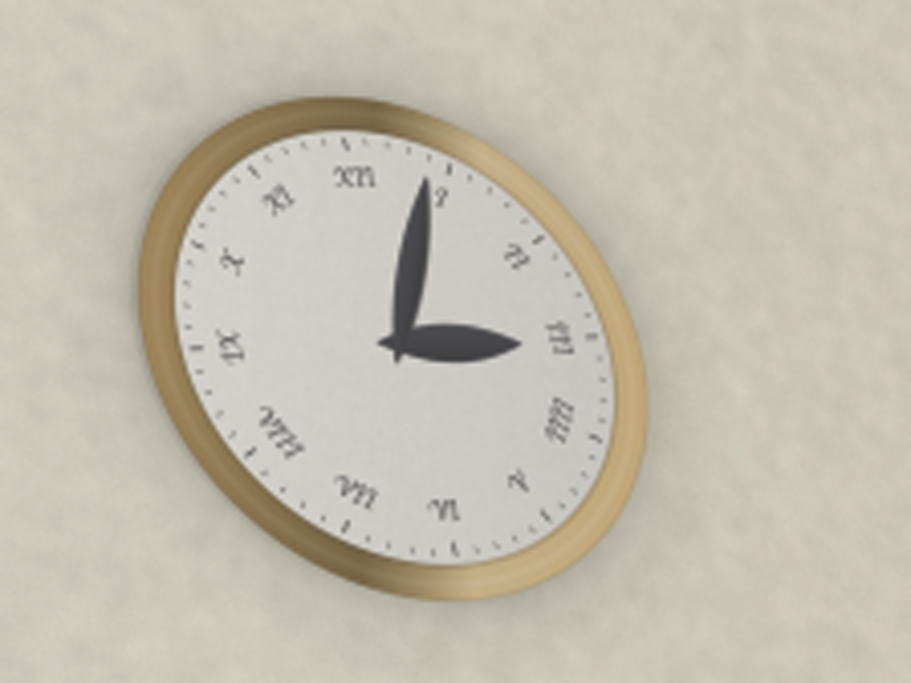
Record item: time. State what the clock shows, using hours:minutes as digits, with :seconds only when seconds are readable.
3:04
